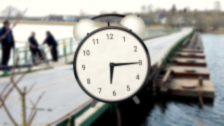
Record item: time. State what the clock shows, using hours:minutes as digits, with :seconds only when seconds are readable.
6:15
